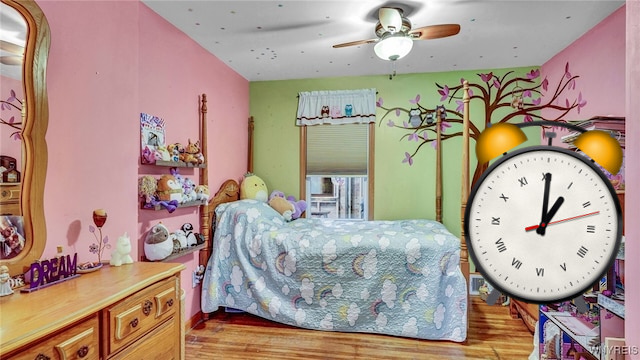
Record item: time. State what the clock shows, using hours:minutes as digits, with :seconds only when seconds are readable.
1:00:12
